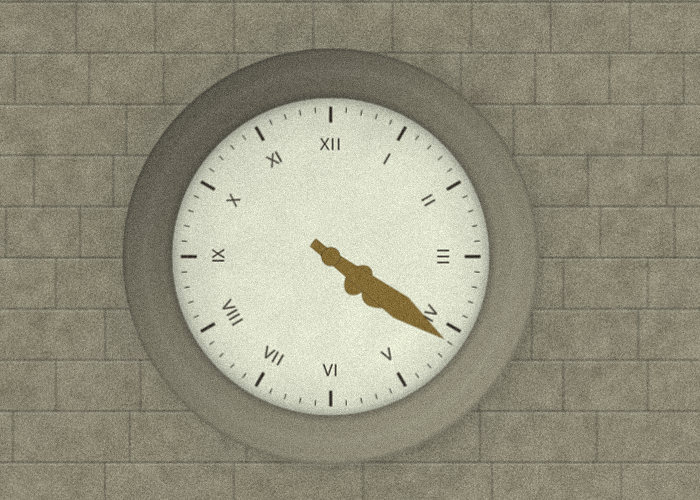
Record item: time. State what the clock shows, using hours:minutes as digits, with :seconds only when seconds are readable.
4:21
